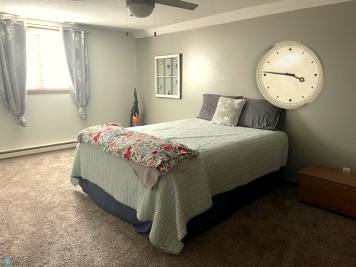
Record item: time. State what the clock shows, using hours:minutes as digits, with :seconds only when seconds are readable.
3:46
